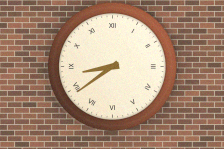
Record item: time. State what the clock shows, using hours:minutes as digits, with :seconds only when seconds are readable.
8:39
